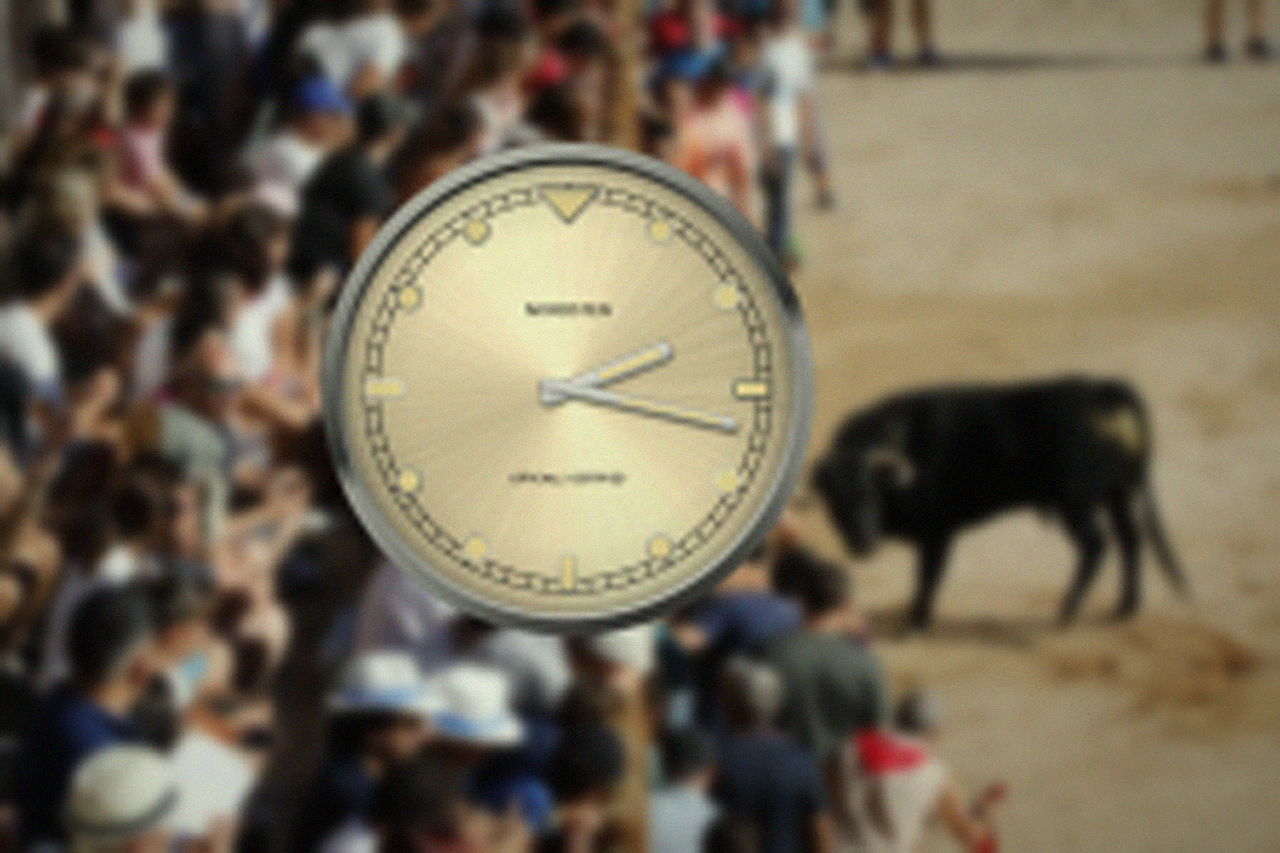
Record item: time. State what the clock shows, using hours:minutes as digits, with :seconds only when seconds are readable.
2:17
